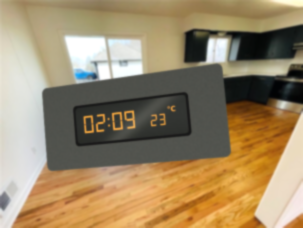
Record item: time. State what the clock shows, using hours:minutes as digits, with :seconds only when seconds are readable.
2:09
